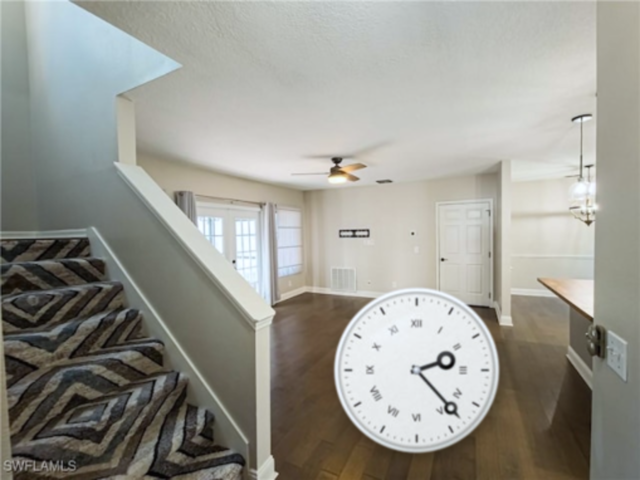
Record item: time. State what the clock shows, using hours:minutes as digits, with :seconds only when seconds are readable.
2:23
